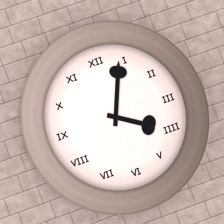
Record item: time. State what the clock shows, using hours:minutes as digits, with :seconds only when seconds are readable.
4:04
